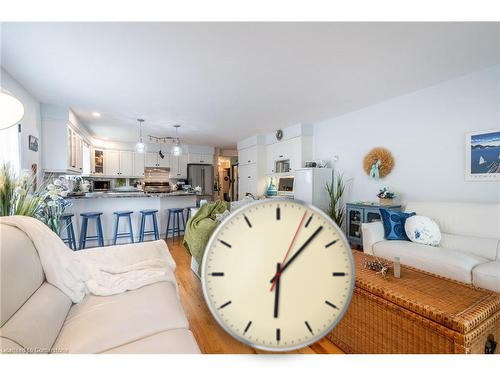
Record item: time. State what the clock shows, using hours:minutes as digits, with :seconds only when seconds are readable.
6:07:04
